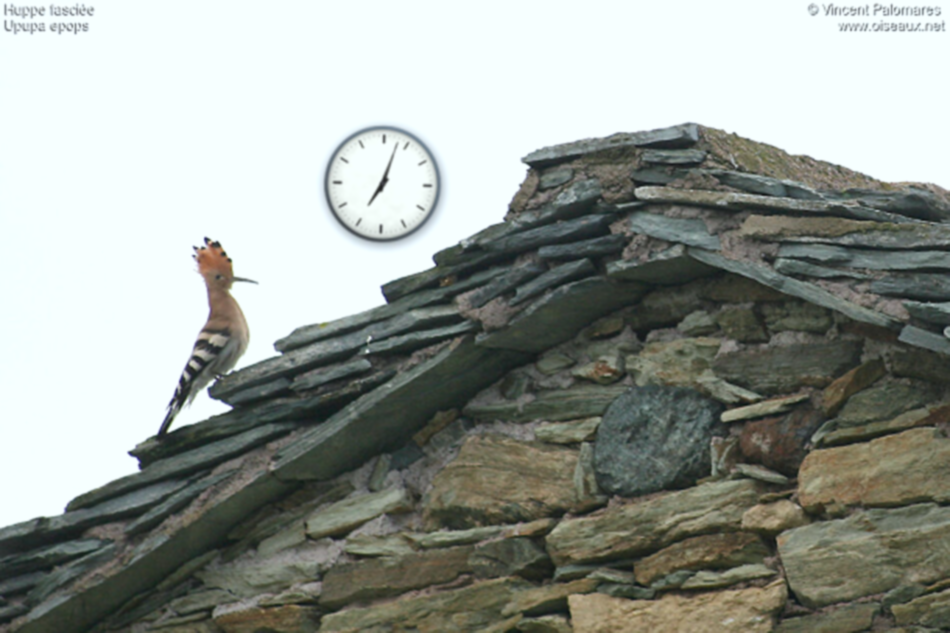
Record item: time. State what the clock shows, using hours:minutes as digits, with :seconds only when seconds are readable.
7:03
